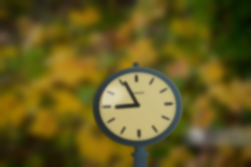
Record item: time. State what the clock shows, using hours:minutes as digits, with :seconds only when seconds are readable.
8:56
